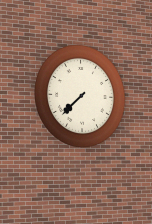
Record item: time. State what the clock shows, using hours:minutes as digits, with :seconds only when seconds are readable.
7:38
